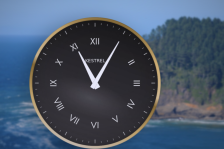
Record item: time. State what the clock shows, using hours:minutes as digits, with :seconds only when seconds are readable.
11:05
